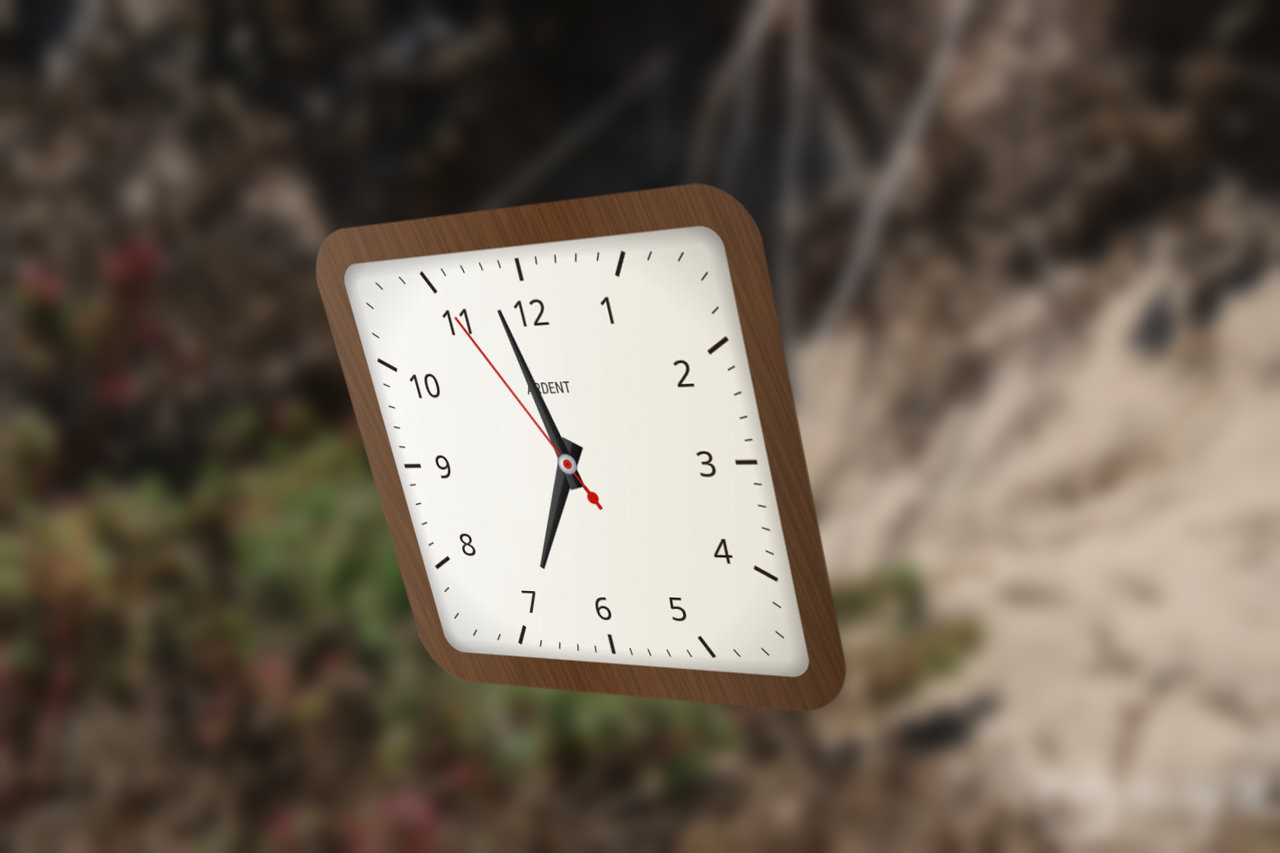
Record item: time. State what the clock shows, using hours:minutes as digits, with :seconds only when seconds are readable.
6:57:55
